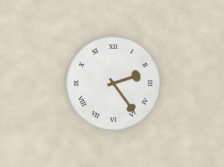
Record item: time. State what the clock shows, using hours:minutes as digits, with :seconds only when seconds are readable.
2:24
